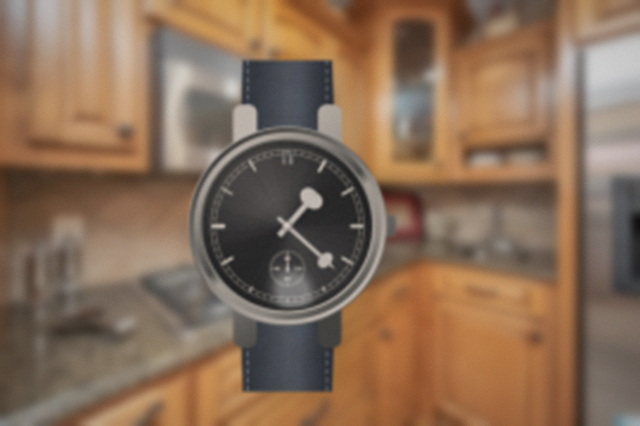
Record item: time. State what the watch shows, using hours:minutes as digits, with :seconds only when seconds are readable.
1:22
